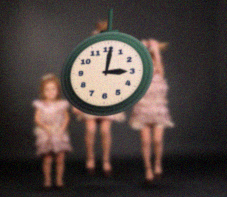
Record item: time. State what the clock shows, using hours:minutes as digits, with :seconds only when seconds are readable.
3:01
